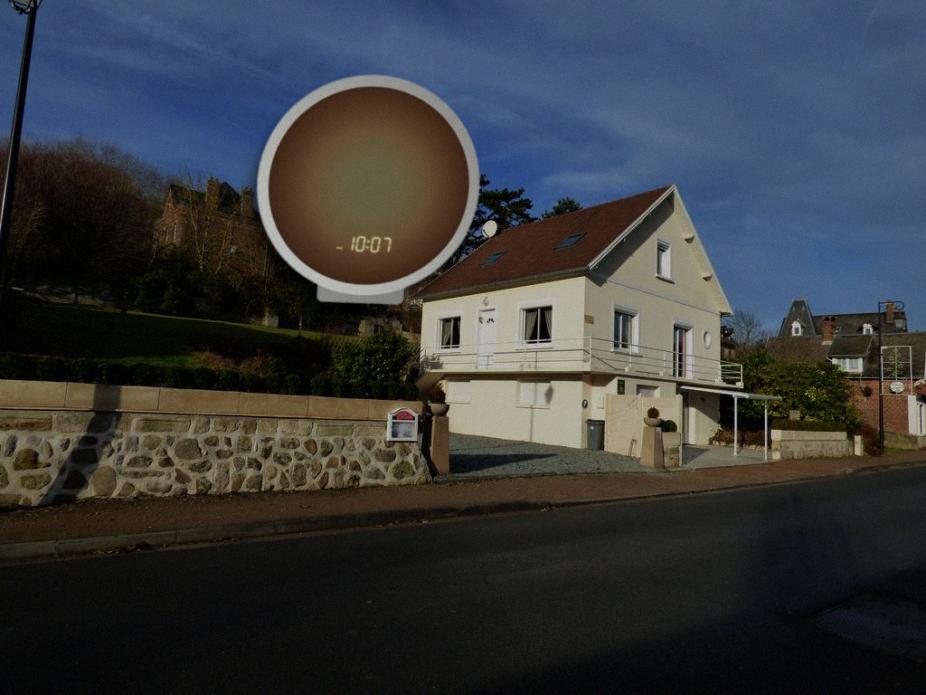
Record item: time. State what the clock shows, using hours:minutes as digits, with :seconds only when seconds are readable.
10:07
